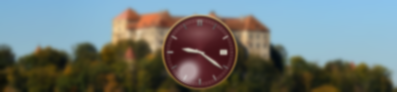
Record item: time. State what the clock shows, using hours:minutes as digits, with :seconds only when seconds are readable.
9:21
